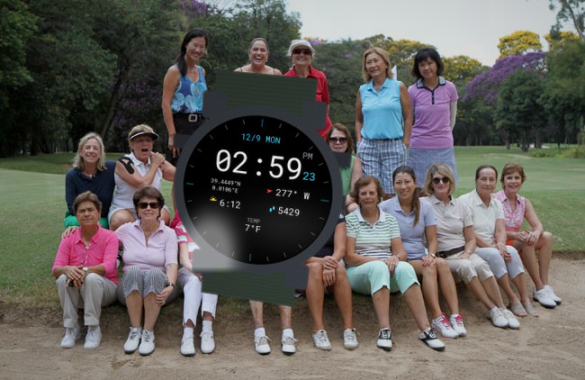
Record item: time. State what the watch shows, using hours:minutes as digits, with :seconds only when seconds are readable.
2:59:23
